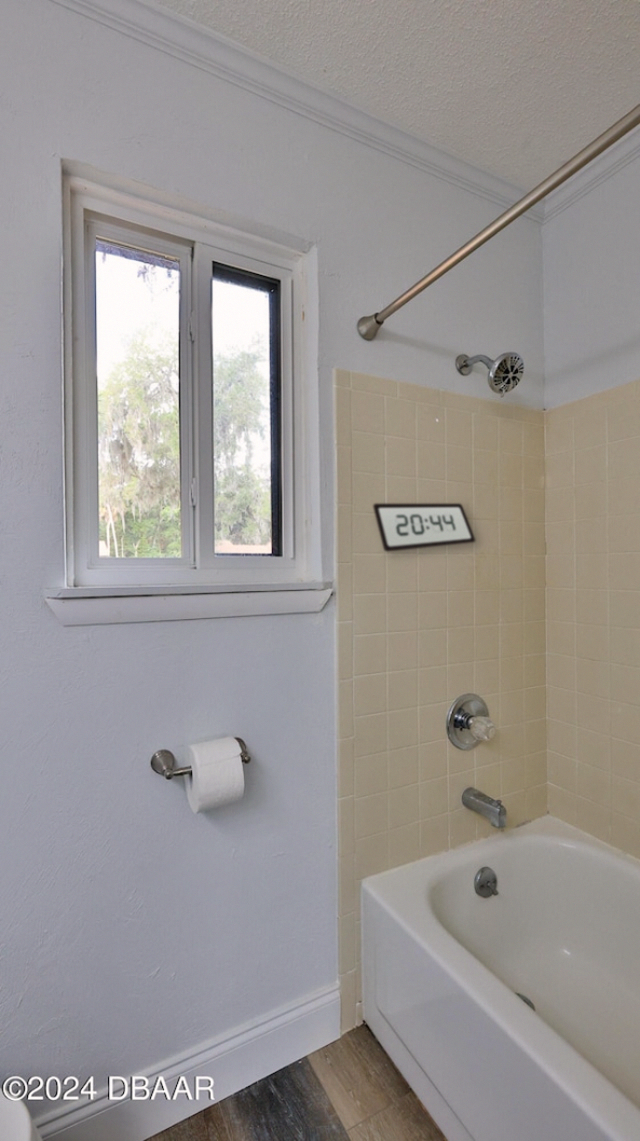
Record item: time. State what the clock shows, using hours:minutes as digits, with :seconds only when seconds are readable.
20:44
